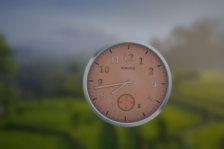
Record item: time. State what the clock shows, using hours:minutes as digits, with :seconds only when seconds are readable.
7:43
